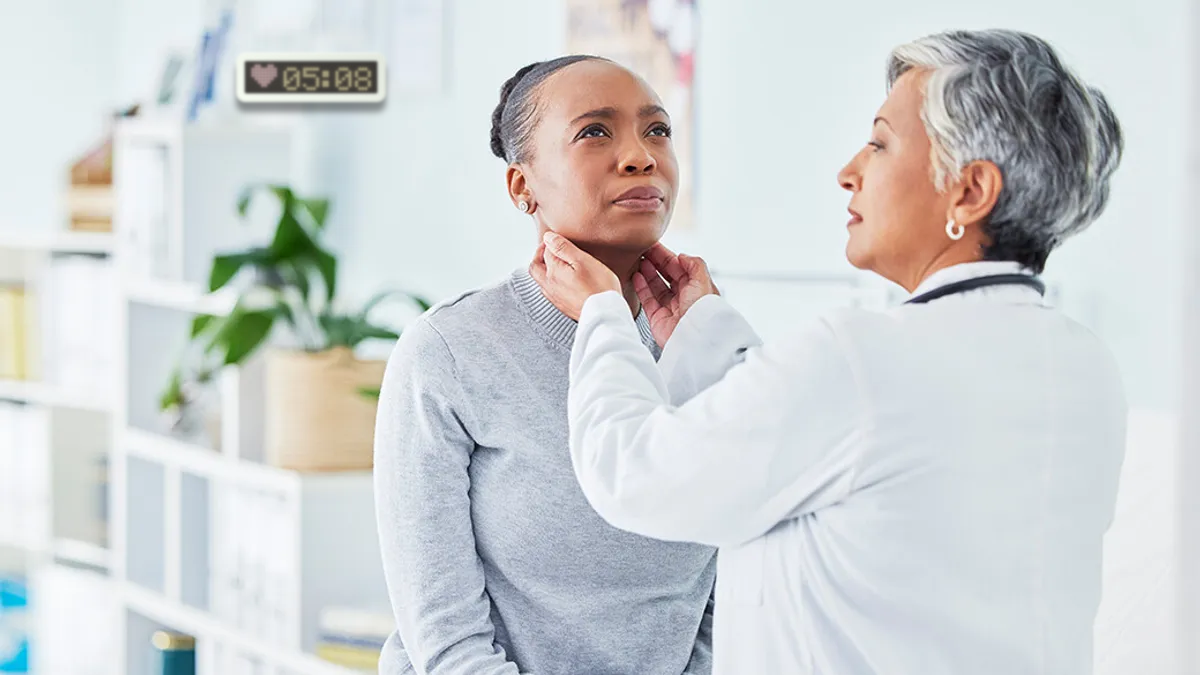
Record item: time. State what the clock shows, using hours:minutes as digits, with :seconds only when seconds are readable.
5:08
